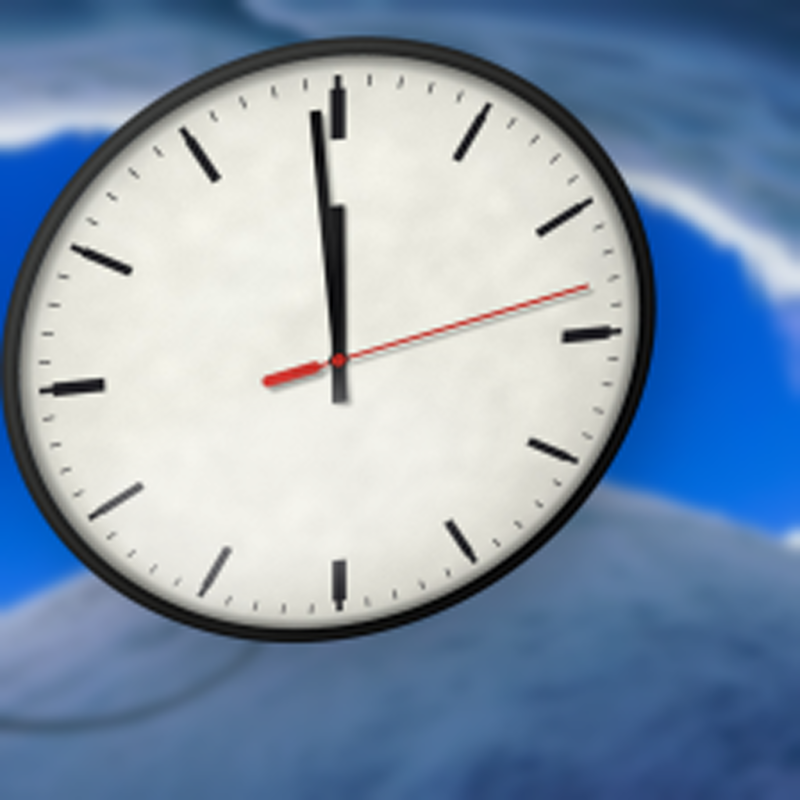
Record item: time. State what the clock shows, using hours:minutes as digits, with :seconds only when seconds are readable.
11:59:13
